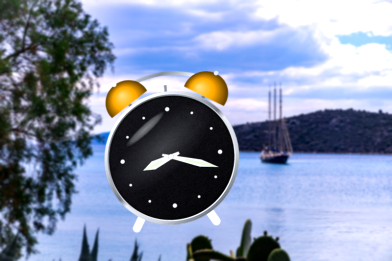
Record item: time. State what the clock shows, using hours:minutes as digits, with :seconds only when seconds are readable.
8:18
